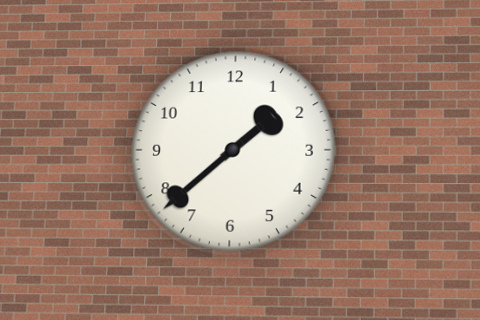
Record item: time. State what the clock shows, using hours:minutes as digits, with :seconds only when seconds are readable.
1:38
